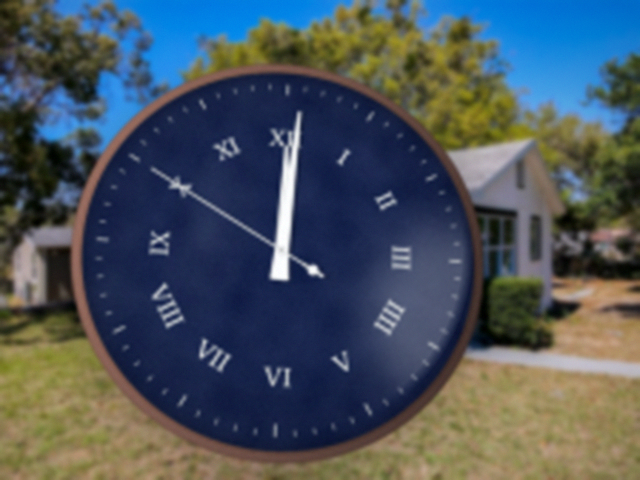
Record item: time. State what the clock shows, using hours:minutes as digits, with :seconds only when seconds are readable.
12:00:50
